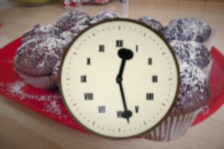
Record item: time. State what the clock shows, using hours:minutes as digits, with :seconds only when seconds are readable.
12:28
